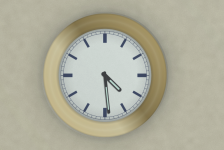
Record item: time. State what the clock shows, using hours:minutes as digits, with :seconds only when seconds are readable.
4:29
